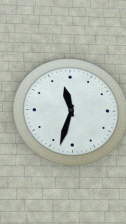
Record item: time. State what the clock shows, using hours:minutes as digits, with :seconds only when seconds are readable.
11:33
